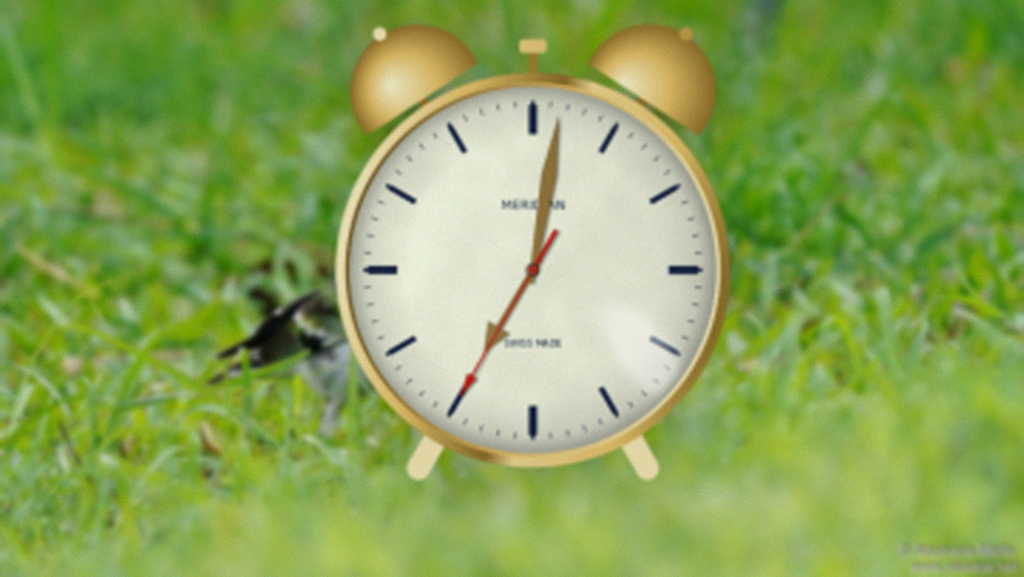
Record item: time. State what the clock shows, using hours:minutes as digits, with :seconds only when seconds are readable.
7:01:35
